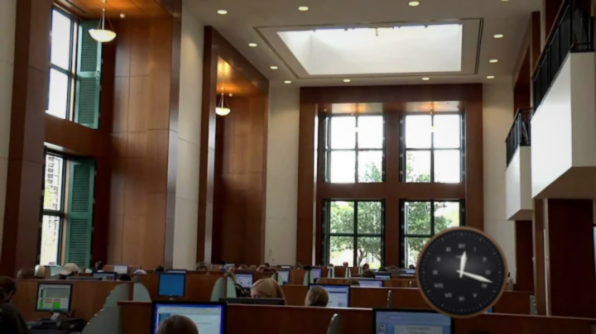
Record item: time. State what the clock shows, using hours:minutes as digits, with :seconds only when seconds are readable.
12:18
